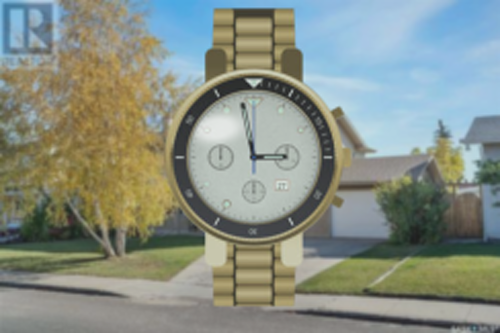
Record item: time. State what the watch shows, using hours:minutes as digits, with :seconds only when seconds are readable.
2:58
